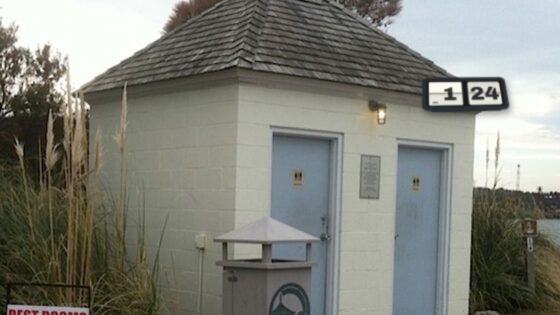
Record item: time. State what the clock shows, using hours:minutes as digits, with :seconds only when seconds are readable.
1:24
